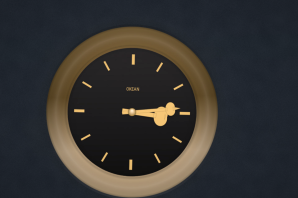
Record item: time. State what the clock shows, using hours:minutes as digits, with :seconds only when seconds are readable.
3:14
